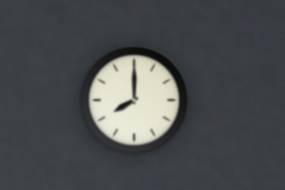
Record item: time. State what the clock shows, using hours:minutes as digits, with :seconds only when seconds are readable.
8:00
